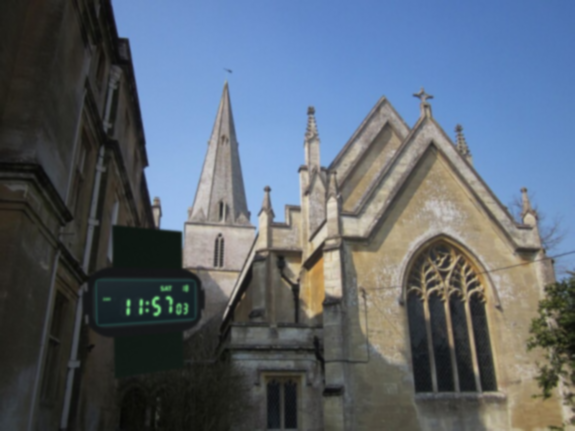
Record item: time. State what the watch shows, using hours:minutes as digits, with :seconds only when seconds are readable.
11:57:03
